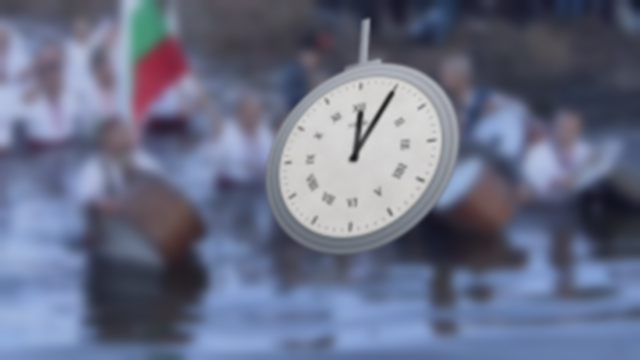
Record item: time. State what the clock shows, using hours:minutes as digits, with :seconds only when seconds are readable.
12:05
